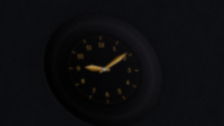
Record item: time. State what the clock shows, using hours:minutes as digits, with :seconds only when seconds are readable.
9:09
